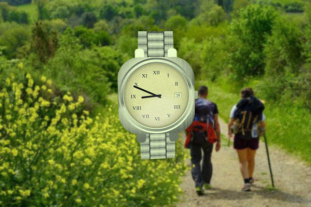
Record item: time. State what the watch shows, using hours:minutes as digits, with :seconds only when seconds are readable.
8:49
